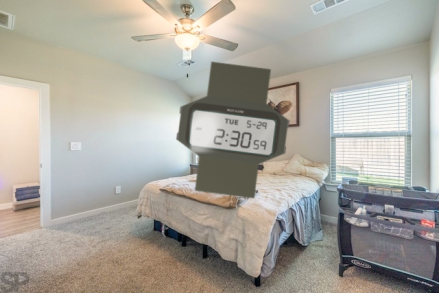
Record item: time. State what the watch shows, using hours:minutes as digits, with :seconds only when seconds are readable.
2:30:59
